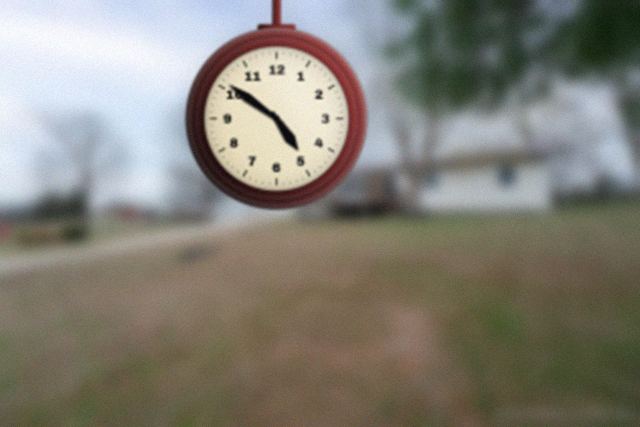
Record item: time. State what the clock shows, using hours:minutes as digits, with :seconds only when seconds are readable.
4:51
